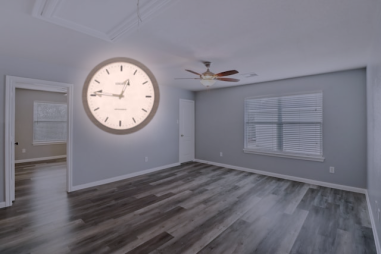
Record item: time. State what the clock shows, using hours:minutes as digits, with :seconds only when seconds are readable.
12:46
